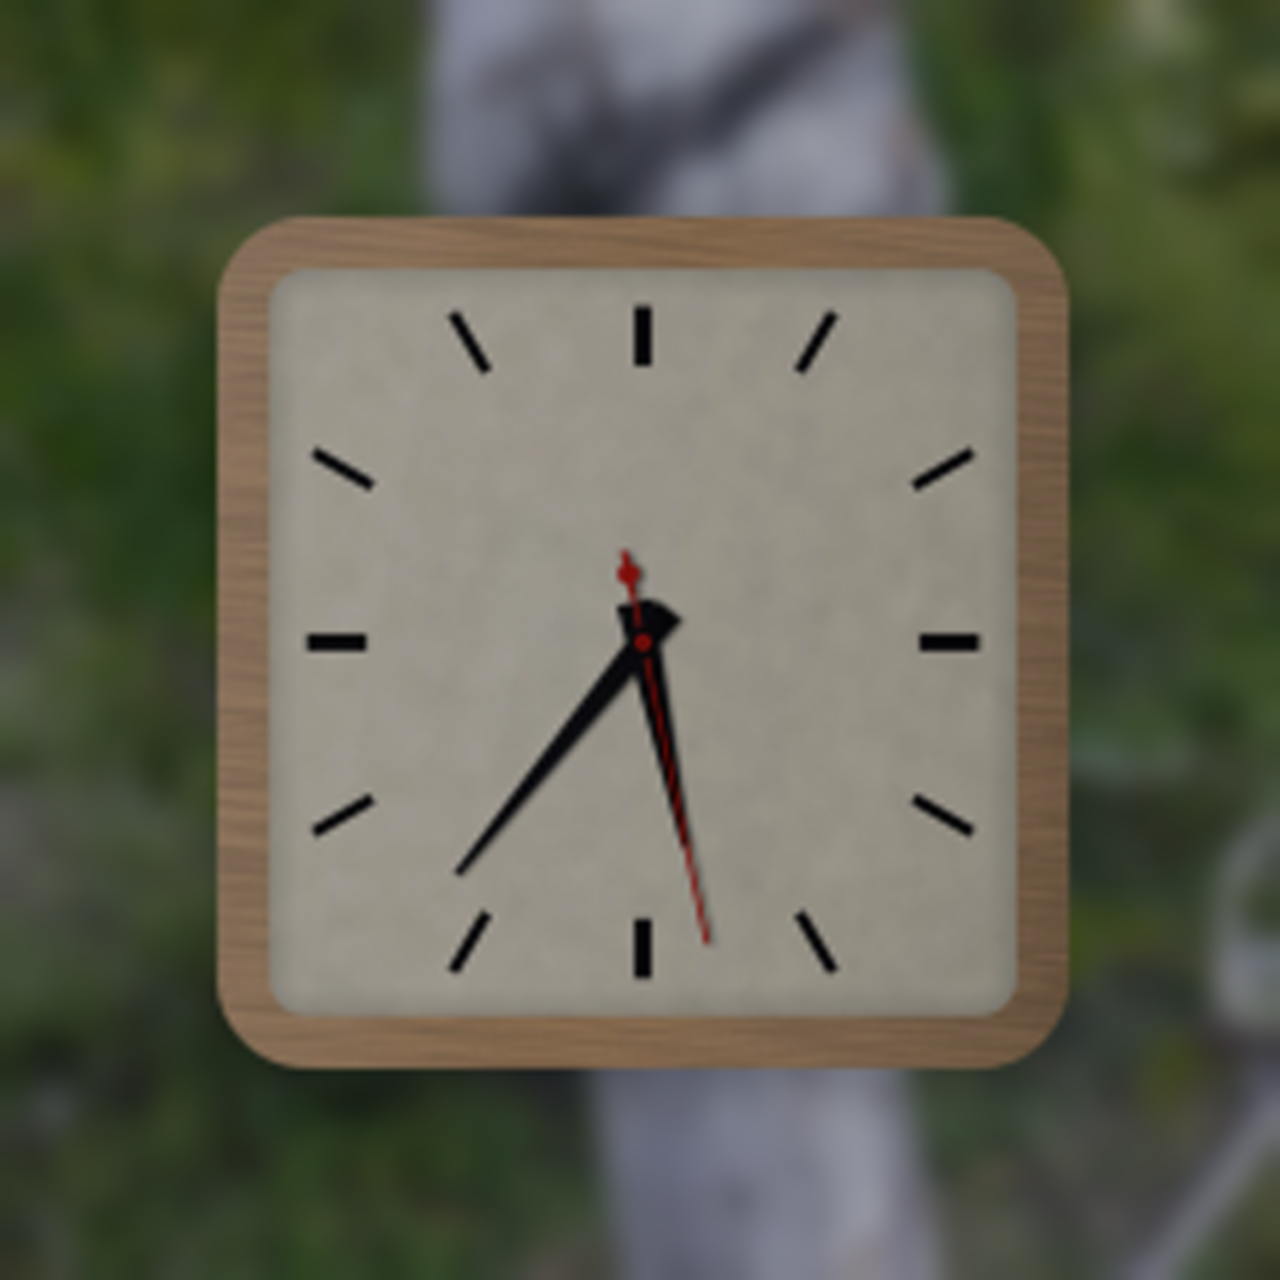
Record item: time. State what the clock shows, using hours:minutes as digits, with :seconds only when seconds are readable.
5:36:28
